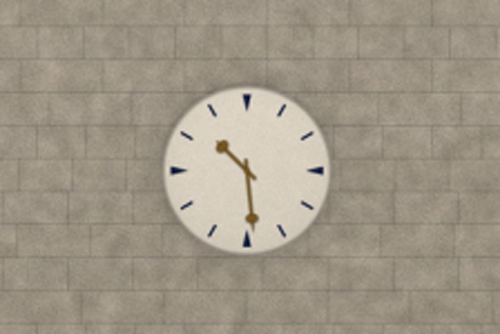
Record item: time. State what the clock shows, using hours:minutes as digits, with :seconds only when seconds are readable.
10:29
